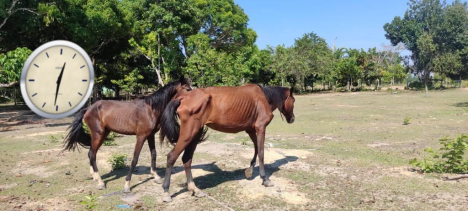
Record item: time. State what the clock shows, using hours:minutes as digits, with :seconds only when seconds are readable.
12:31
